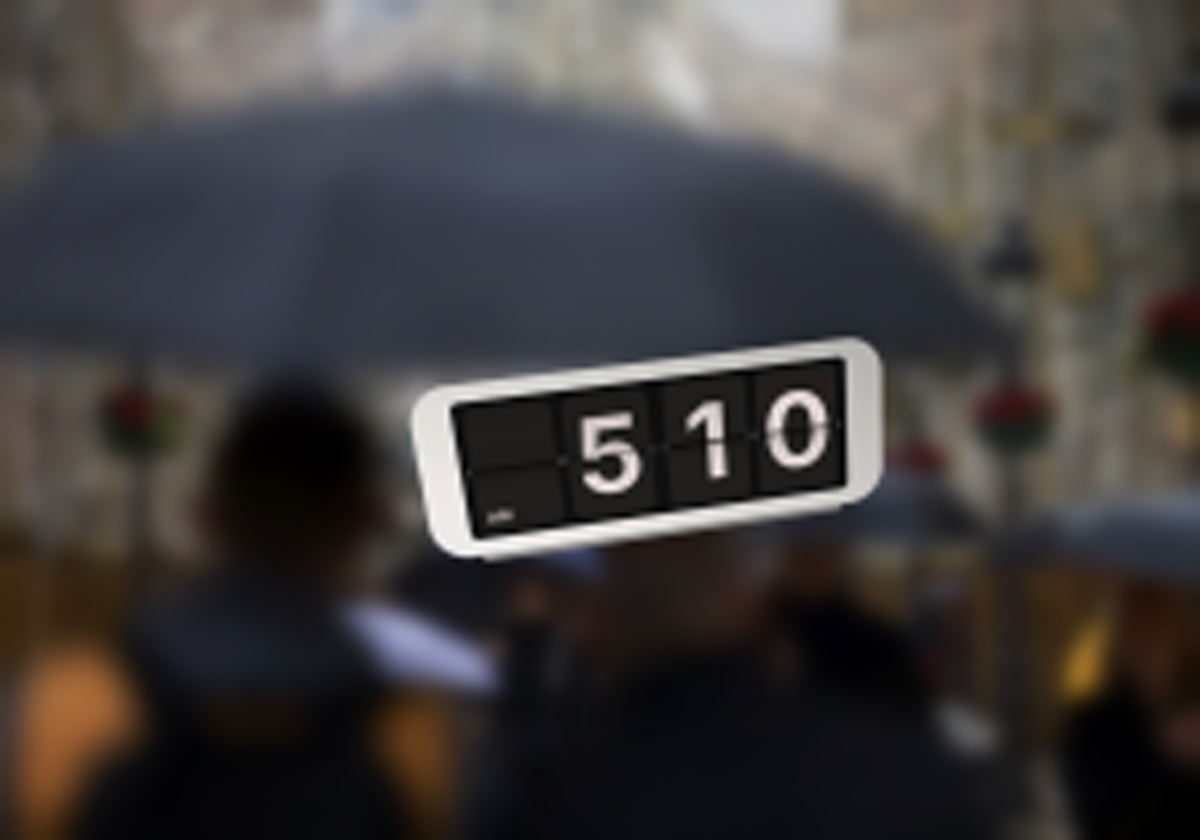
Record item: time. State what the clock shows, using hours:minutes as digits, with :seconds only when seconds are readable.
5:10
